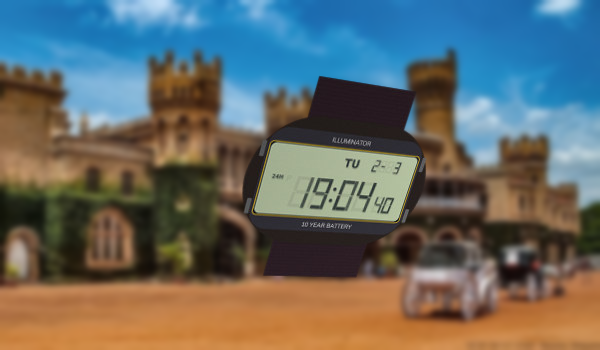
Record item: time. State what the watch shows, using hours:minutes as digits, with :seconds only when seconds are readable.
19:04:40
